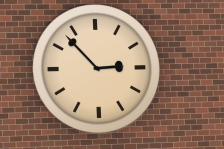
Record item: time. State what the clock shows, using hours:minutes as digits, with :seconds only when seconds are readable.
2:53
